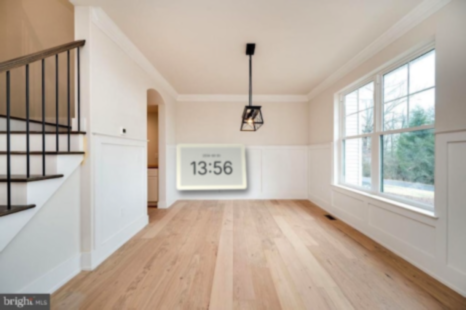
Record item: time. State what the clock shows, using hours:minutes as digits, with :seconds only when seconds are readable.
13:56
